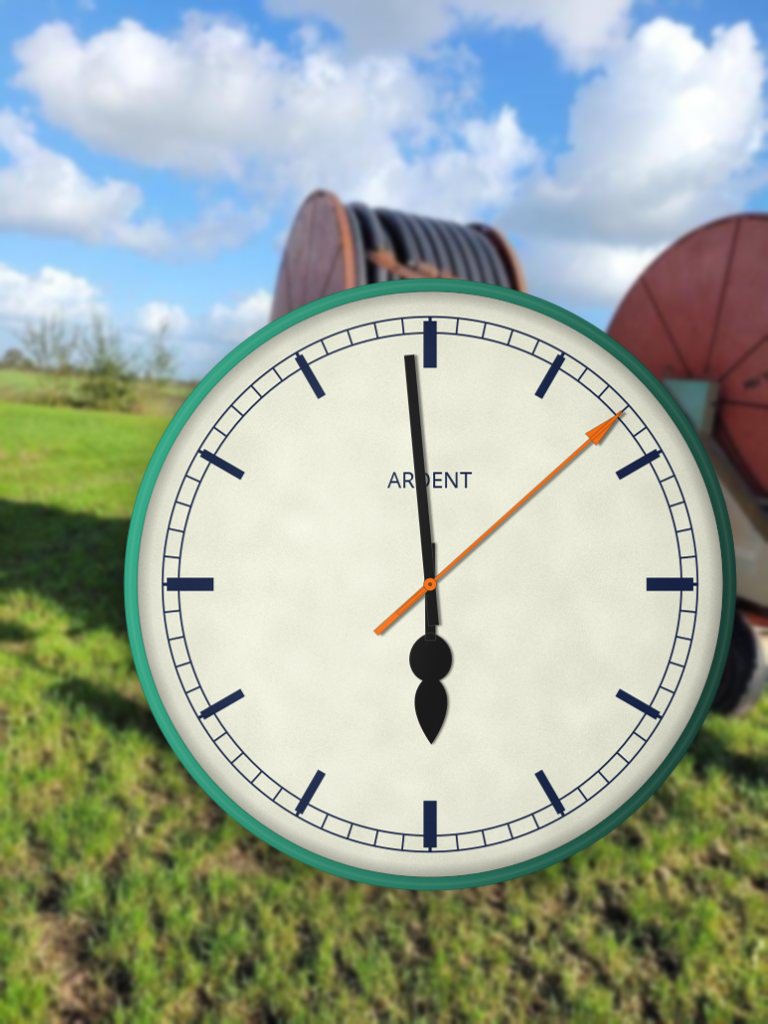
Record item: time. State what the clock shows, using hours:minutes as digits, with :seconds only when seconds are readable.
5:59:08
